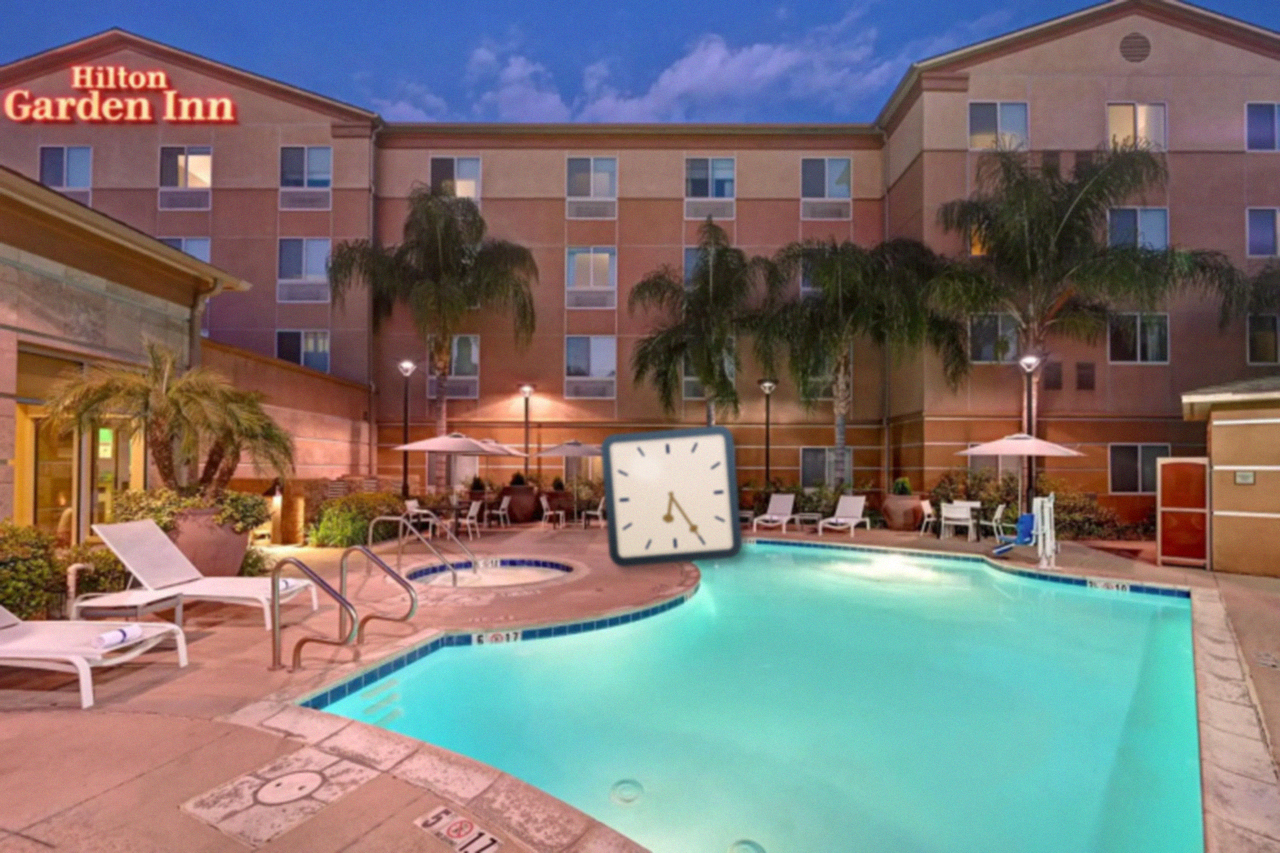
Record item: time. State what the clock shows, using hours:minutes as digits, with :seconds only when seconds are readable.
6:25
